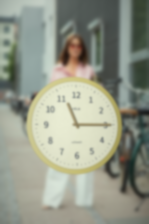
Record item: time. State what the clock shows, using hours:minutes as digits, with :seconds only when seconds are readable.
11:15
